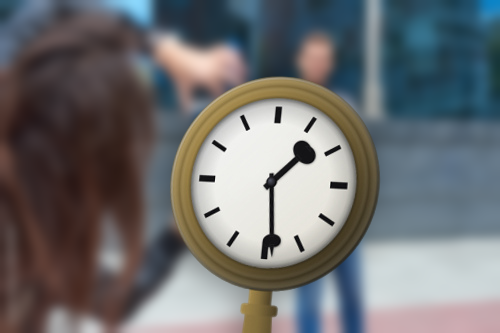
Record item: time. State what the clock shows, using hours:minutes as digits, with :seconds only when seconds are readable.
1:29
